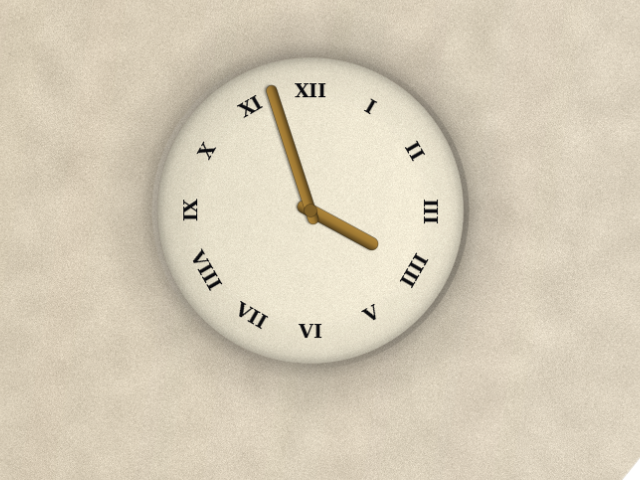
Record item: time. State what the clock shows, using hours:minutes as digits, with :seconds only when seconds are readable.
3:57
